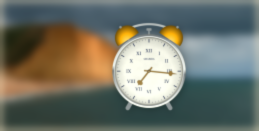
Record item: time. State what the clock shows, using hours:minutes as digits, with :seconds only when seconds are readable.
7:16
